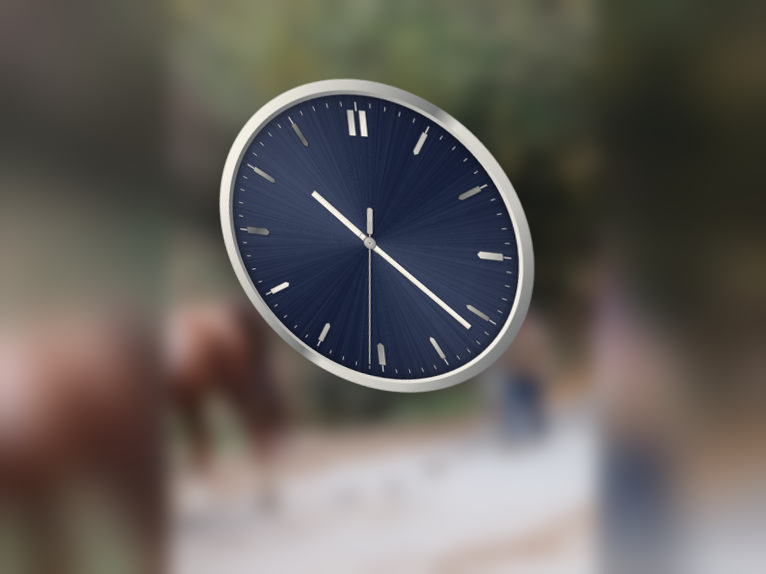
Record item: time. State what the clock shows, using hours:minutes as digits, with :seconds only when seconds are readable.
10:21:31
